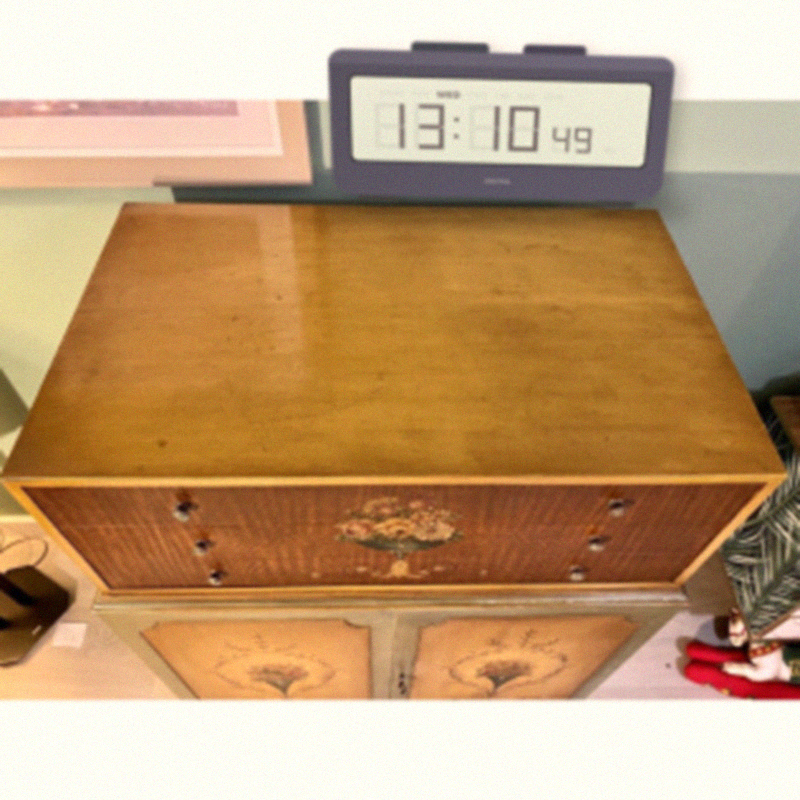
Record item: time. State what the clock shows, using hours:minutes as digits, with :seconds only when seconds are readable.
13:10:49
